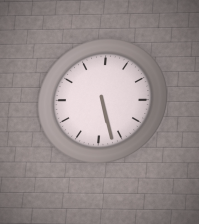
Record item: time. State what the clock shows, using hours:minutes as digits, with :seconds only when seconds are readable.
5:27
